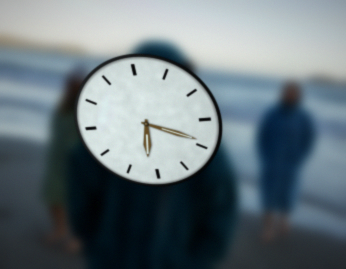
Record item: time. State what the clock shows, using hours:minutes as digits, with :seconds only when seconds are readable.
6:19
